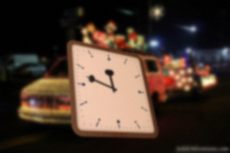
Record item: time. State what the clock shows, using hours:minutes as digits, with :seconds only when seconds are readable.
11:48
